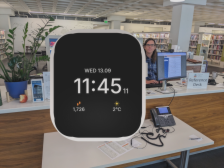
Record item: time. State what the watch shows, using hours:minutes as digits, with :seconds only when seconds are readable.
11:45
